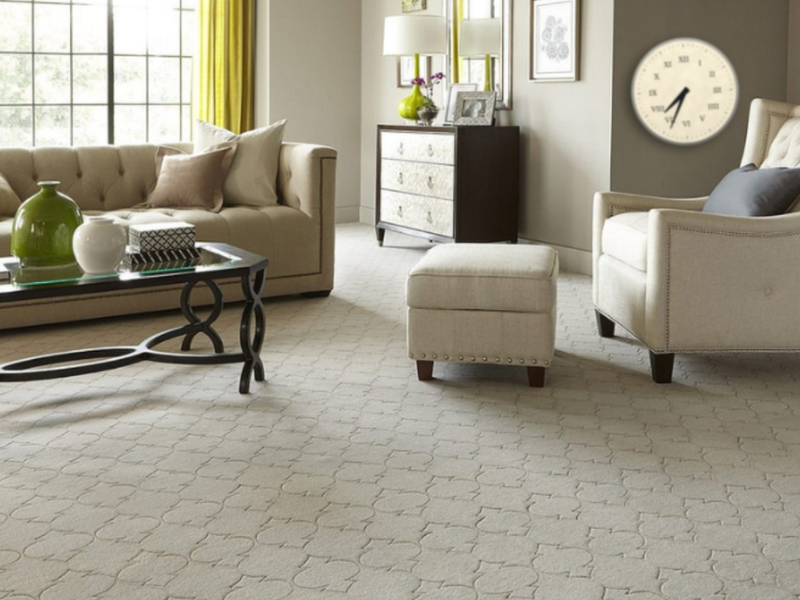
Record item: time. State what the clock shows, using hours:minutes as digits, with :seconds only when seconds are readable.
7:34
